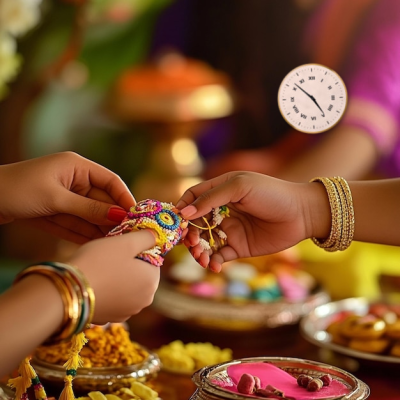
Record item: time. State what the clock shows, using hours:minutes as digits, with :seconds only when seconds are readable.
4:52
